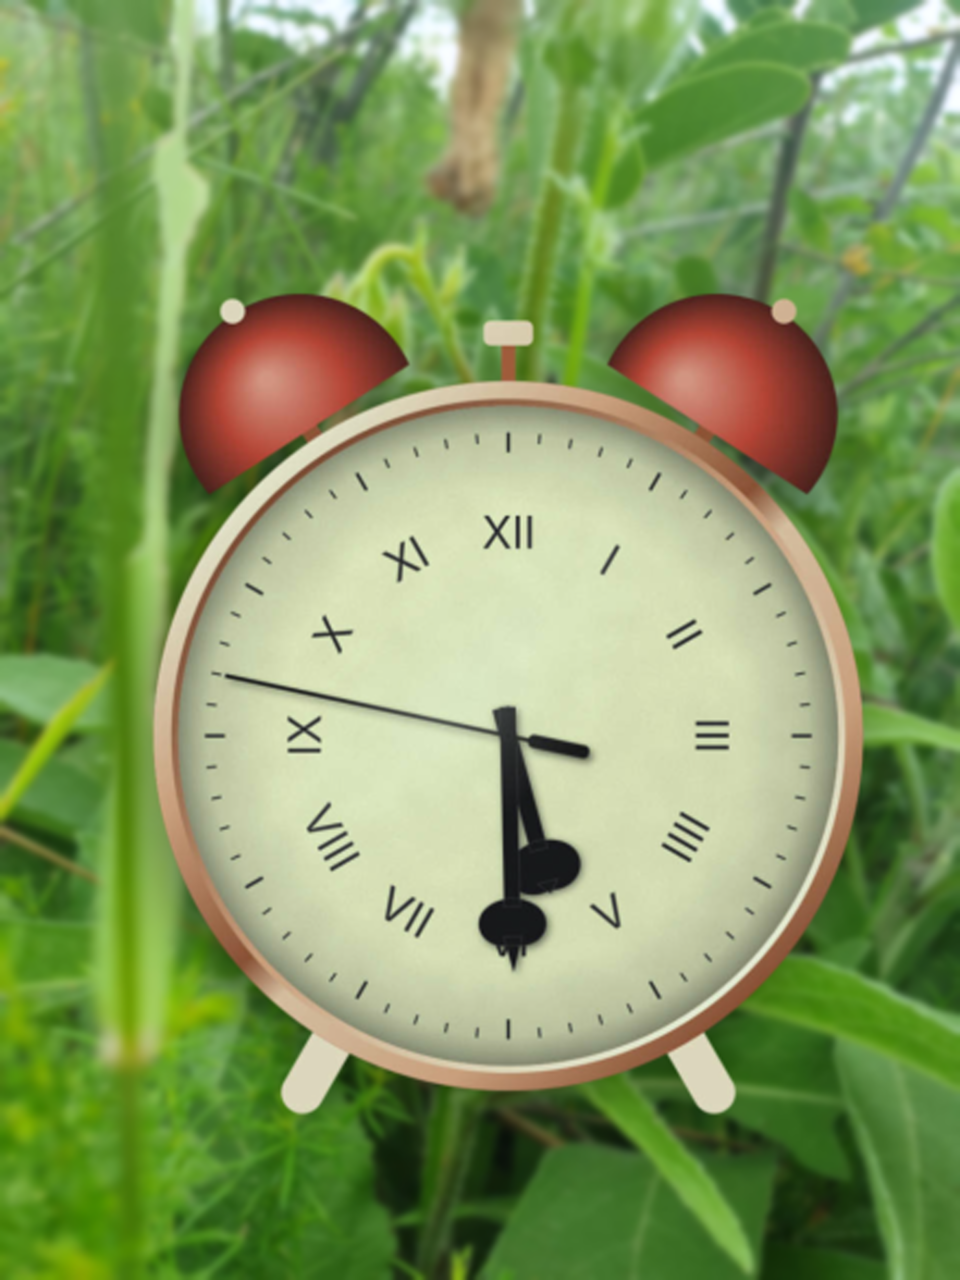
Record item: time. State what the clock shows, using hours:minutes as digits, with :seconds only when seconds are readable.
5:29:47
